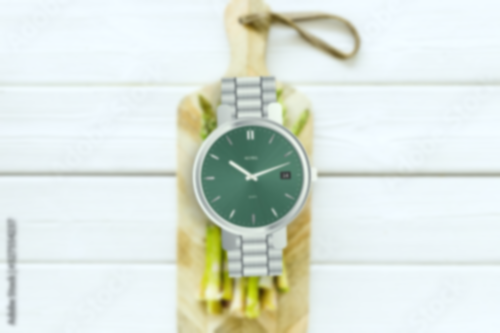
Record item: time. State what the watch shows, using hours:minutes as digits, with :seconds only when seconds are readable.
10:12
